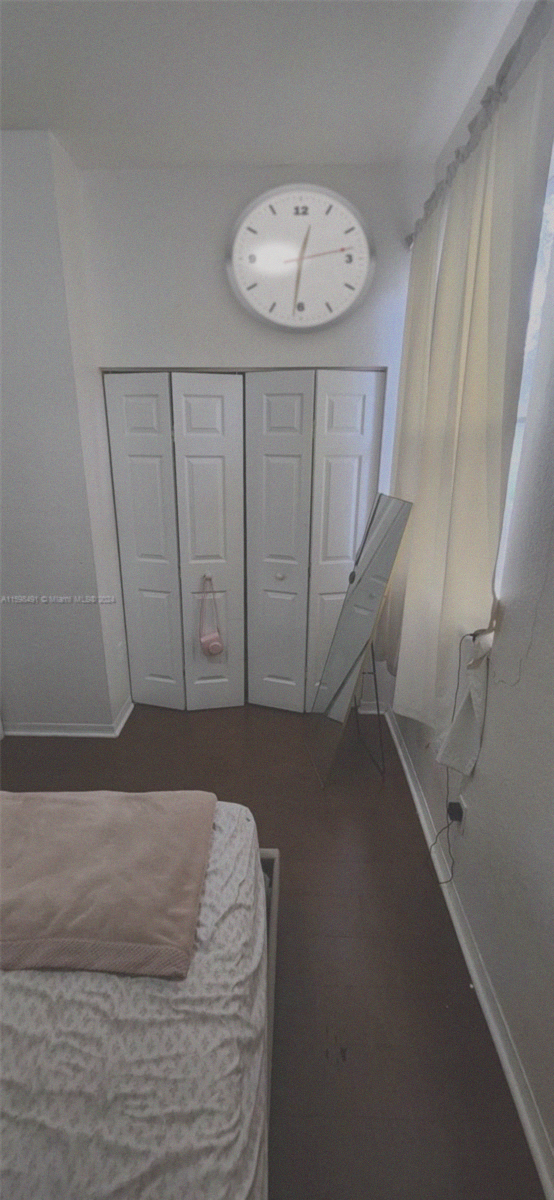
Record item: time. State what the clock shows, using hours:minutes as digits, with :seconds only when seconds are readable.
12:31:13
